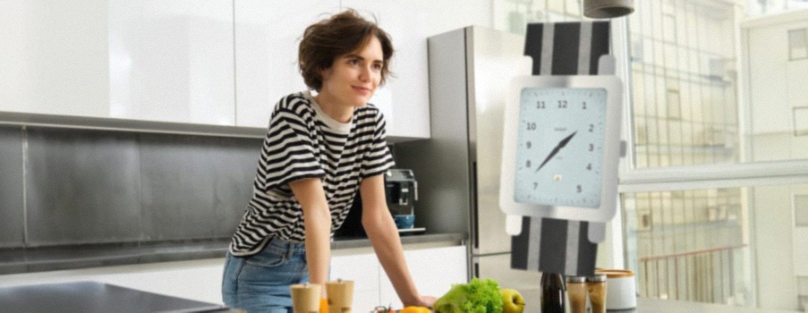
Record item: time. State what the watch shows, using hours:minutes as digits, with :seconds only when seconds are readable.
1:37
